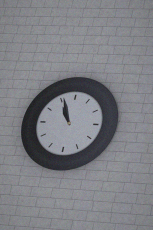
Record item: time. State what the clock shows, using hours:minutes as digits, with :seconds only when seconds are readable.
10:56
